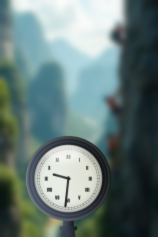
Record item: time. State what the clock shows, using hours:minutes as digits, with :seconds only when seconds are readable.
9:31
